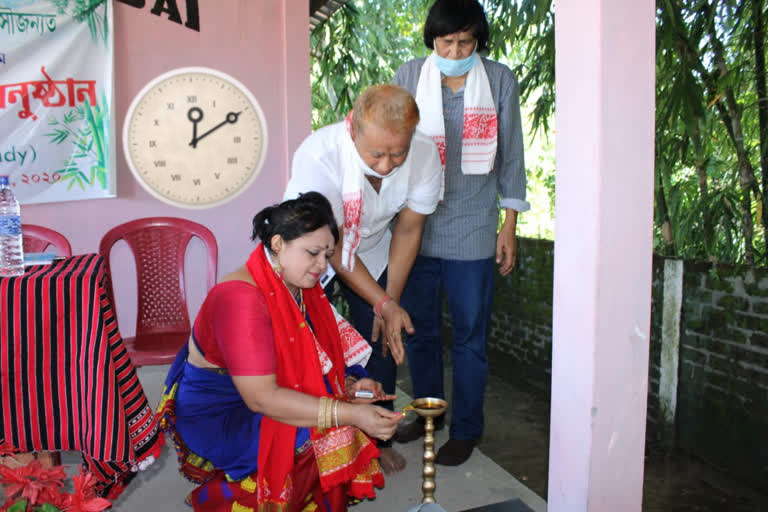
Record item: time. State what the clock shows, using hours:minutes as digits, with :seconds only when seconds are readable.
12:10
